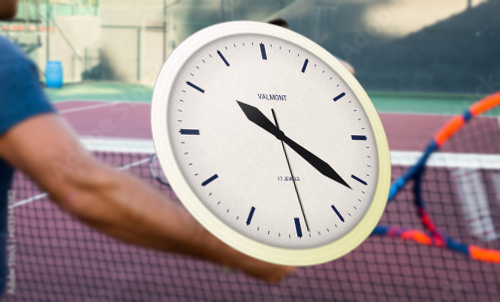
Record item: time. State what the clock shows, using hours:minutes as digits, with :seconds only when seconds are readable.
10:21:29
